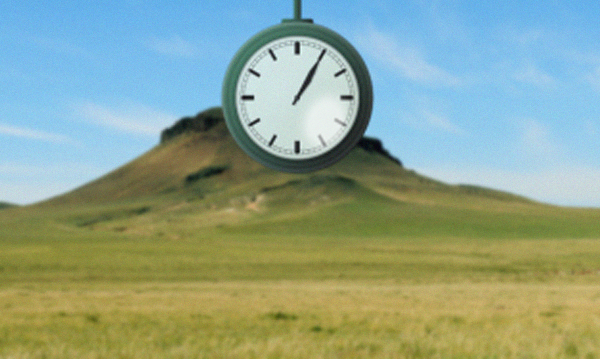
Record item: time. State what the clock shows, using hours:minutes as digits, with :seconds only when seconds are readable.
1:05
